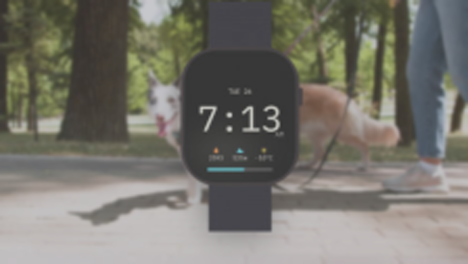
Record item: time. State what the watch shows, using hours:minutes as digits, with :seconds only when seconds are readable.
7:13
